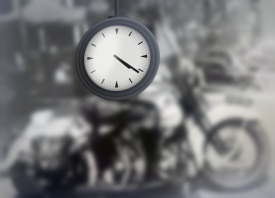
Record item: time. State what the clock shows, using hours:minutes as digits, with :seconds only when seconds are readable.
4:21
